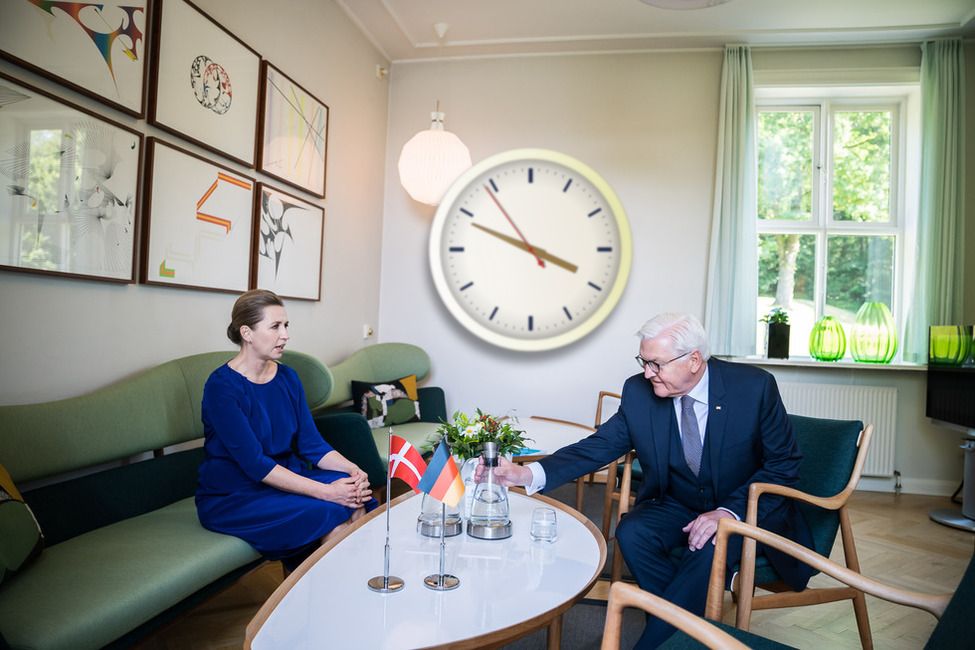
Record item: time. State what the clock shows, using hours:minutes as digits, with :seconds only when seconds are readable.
3:48:54
